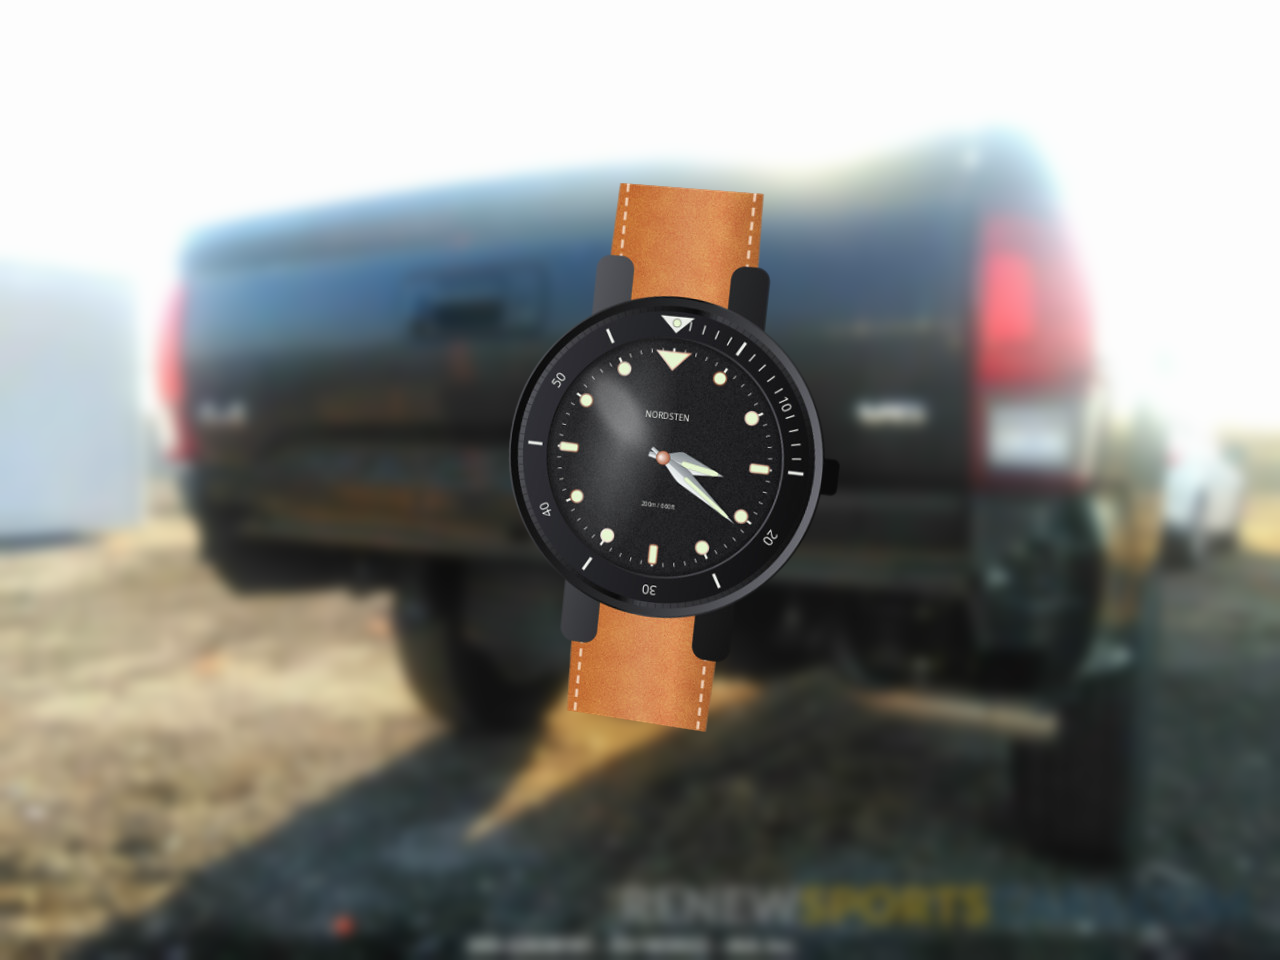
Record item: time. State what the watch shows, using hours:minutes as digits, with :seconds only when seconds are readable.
3:21
